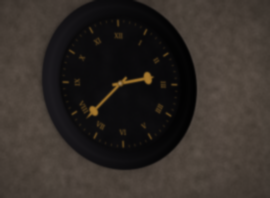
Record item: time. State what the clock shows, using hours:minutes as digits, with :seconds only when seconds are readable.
2:38
